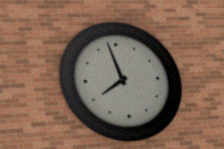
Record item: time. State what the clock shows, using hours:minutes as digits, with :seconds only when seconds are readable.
7:58
